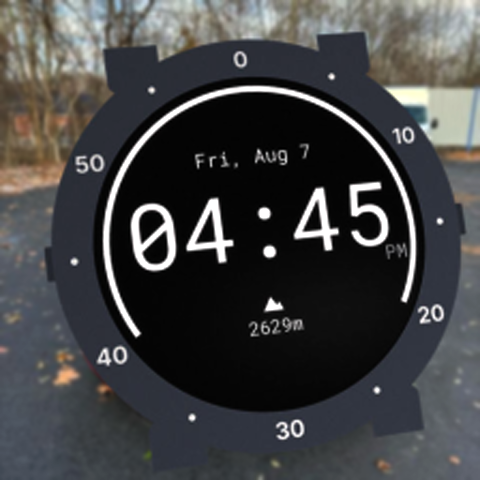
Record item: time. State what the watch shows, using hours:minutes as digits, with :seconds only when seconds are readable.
4:45
